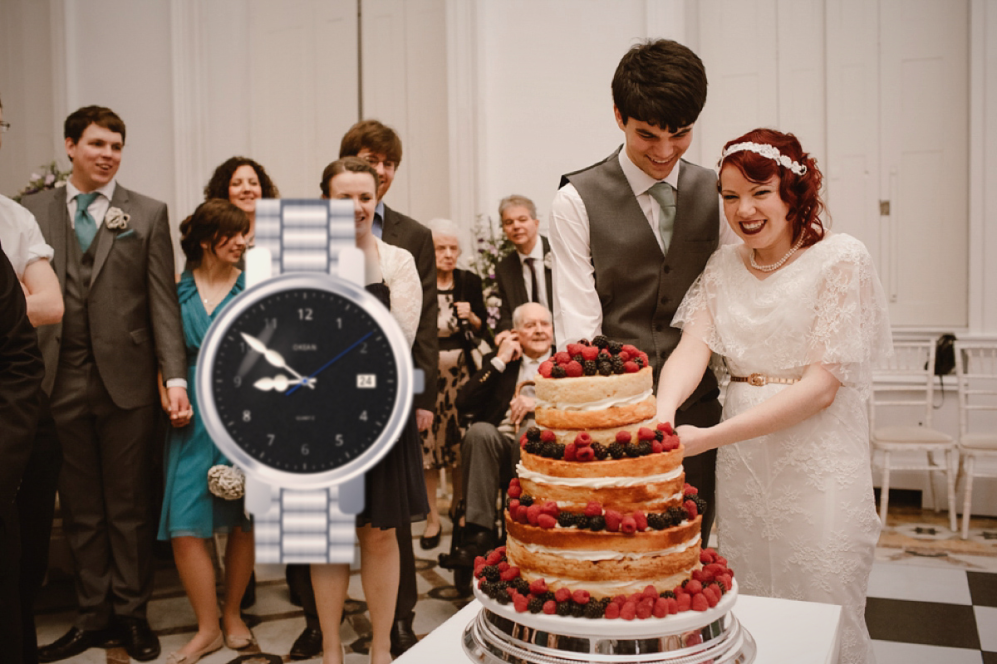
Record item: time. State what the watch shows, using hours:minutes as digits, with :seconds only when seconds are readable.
8:51:09
